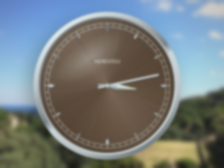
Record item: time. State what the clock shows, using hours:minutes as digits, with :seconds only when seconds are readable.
3:13
